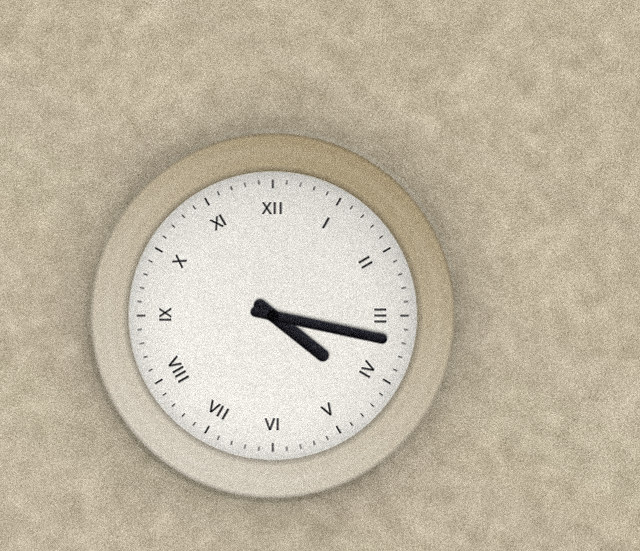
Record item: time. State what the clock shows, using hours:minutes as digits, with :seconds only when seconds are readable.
4:17
